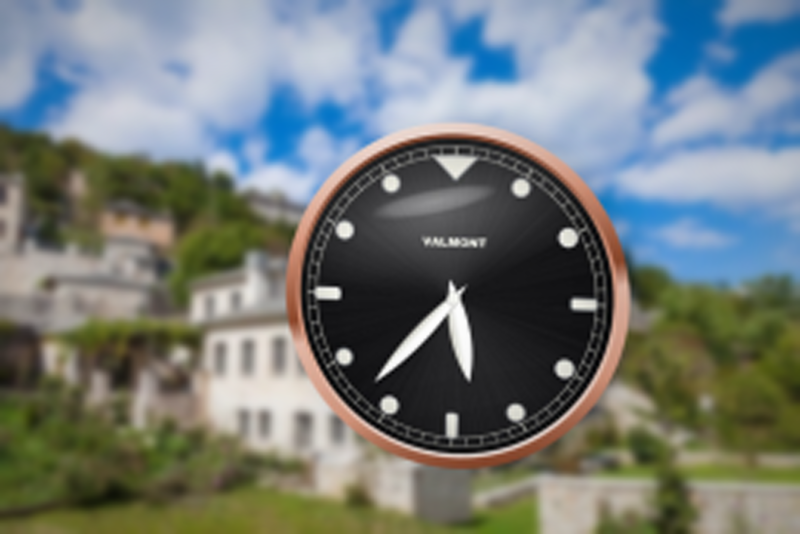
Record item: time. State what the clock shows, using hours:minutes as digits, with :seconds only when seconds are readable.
5:37
